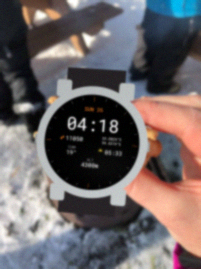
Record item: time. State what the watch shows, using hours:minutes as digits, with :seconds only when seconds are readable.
4:18
